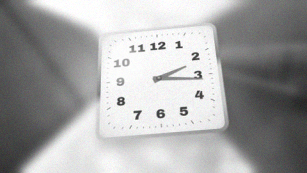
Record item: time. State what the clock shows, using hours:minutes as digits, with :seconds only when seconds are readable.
2:16
